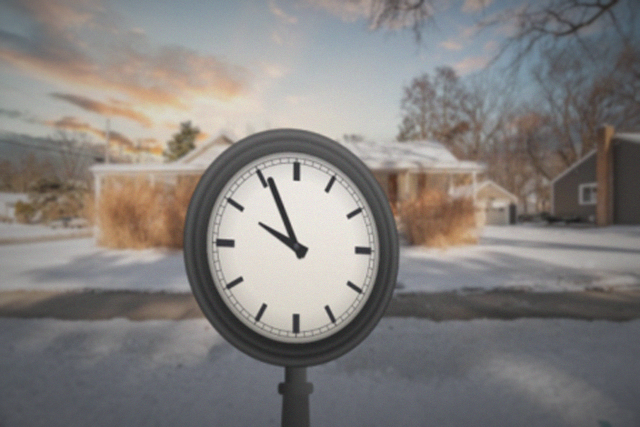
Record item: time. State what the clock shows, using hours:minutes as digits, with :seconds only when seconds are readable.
9:56
